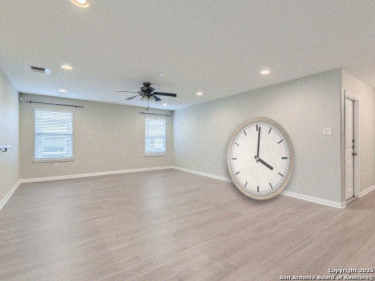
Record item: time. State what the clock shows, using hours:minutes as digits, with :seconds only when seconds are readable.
4:01
